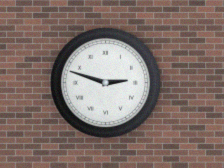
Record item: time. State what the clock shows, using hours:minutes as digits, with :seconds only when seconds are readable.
2:48
